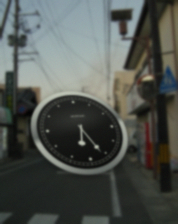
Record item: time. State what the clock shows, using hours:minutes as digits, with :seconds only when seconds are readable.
6:26
